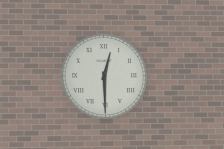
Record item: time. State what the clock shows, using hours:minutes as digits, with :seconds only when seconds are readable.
12:30
